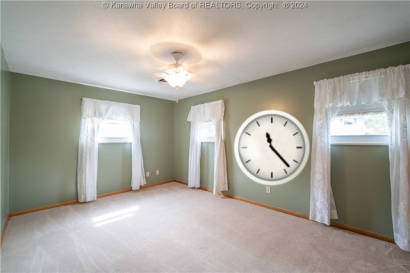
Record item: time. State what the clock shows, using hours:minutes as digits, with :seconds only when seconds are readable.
11:23
